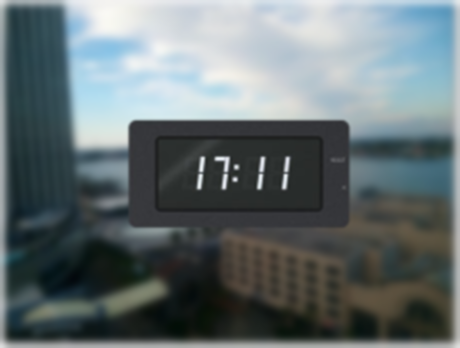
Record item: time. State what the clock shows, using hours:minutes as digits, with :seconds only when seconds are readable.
17:11
